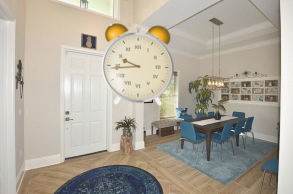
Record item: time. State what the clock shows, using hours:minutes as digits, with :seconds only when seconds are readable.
9:44
